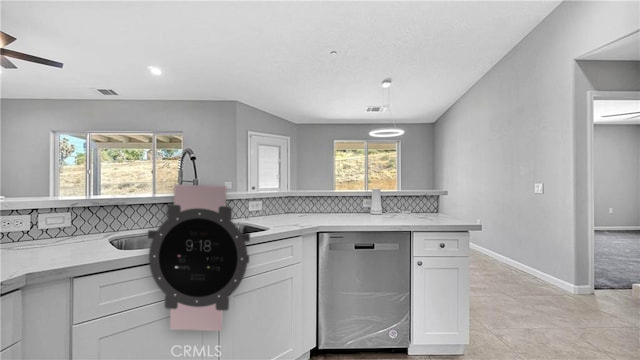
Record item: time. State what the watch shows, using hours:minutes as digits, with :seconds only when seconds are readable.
9:18
